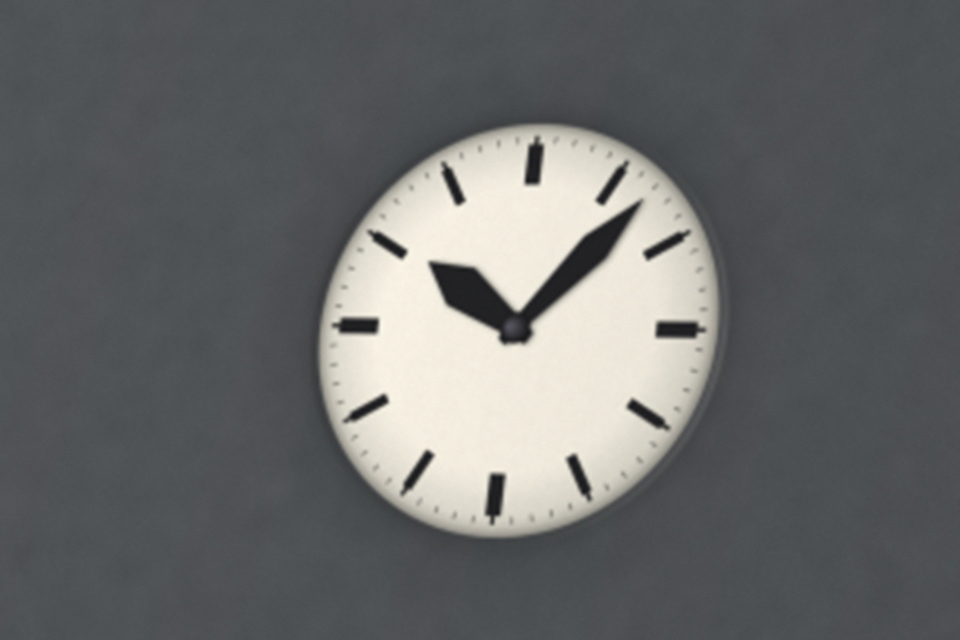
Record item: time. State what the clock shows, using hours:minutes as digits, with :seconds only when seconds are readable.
10:07
